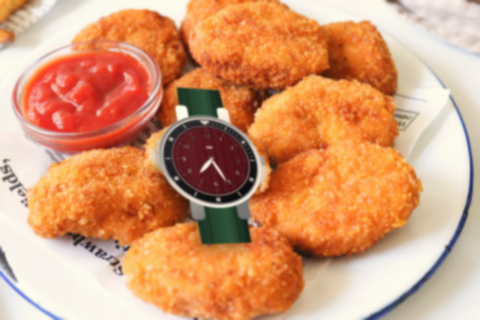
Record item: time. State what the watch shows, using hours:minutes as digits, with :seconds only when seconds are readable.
7:26
